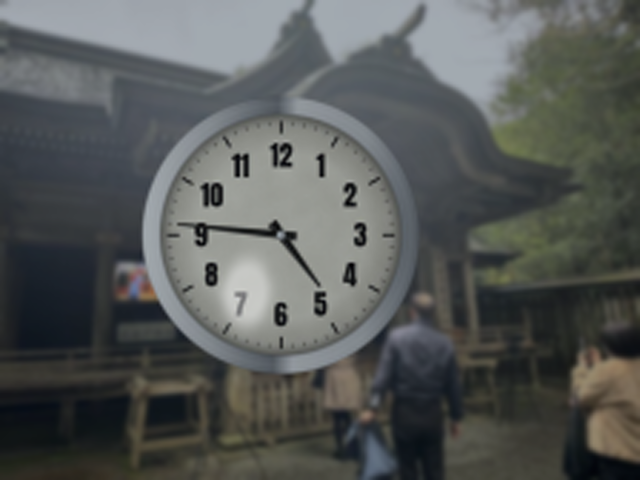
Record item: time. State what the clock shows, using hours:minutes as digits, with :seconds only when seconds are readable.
4:46
